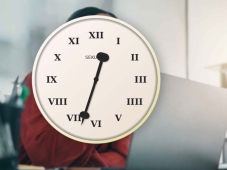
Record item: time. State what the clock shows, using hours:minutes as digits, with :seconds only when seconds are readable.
12:33
